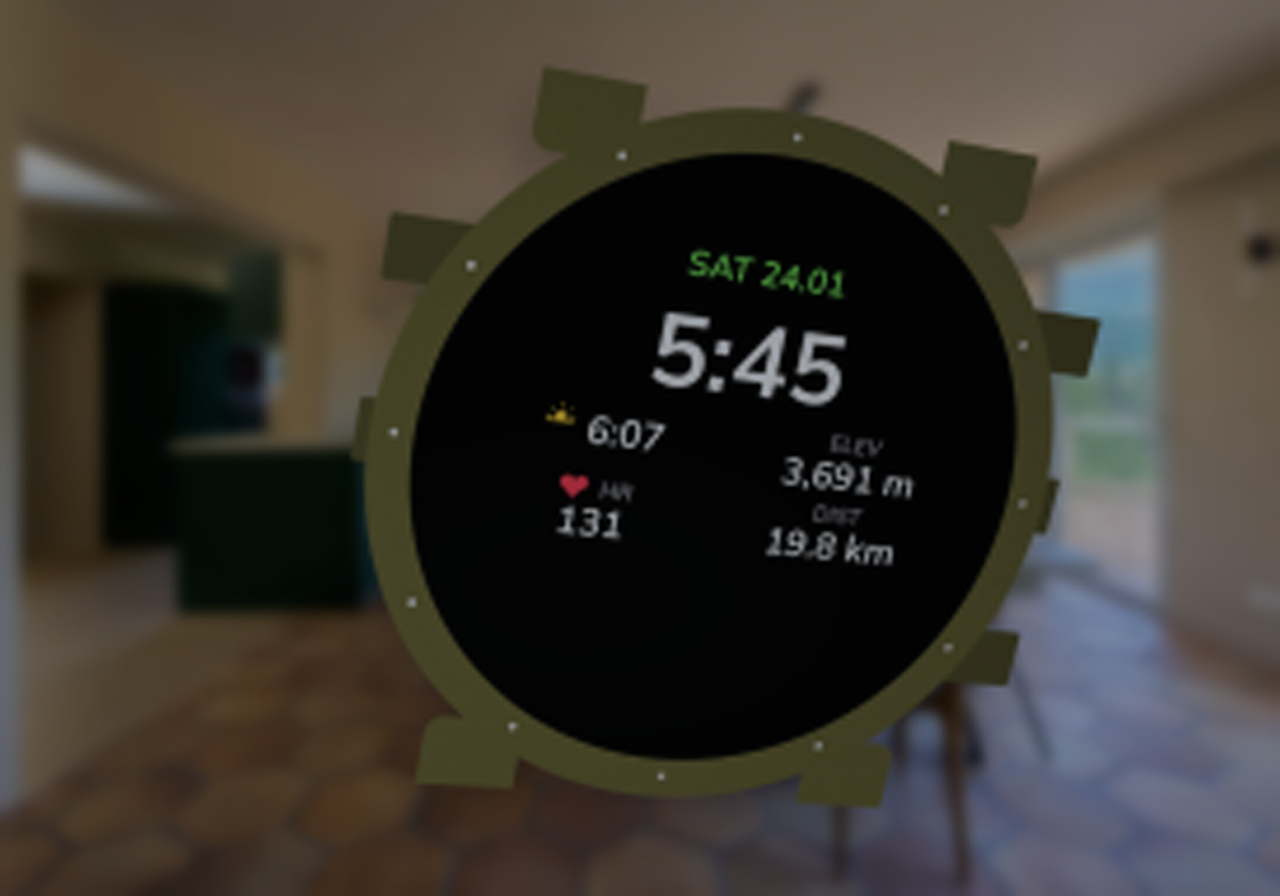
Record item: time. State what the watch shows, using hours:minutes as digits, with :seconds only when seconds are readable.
5:45
